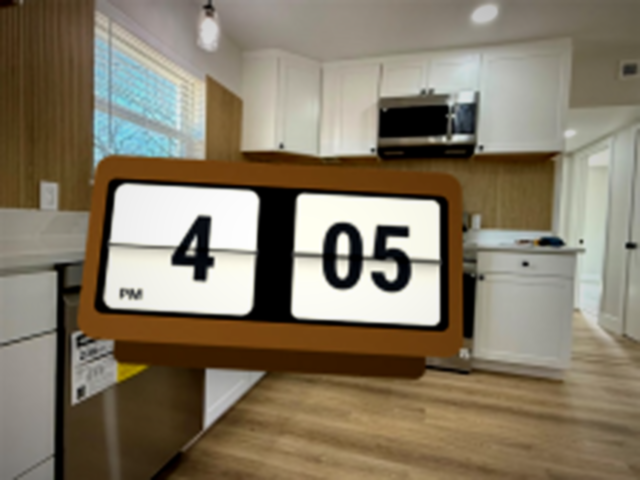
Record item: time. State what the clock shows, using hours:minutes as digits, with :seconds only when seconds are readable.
4:05
